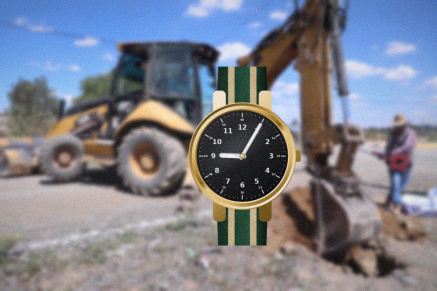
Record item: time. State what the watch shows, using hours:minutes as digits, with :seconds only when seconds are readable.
9:05
